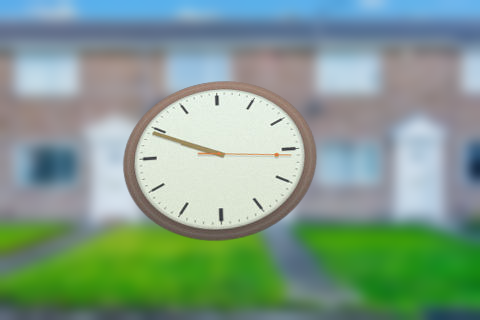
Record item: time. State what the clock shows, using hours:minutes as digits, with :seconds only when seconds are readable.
9:49:16
